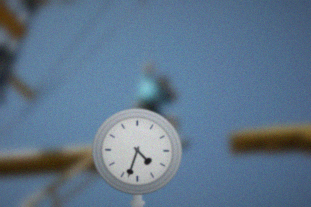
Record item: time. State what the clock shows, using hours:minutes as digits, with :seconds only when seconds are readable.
4:33
